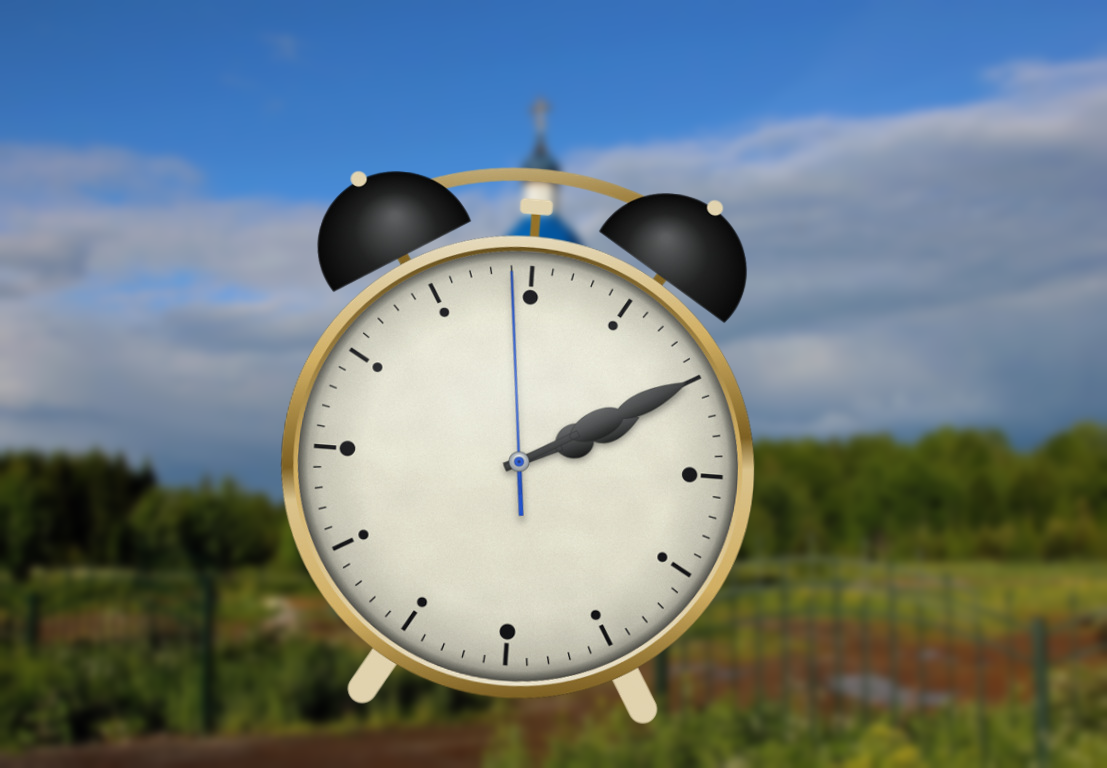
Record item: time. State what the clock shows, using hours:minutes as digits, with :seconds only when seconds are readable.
2:09:59
